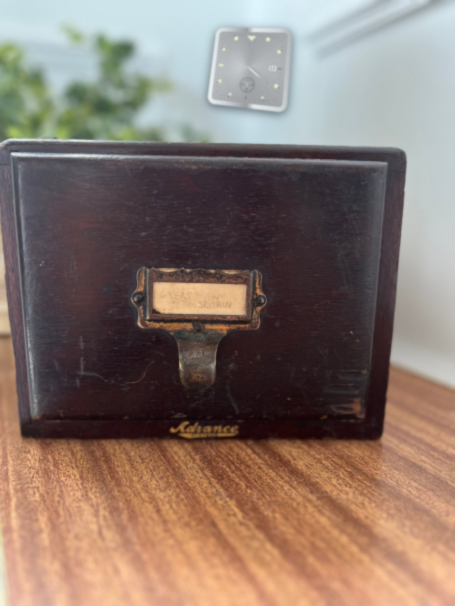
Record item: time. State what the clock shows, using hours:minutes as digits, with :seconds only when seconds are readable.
4:21
